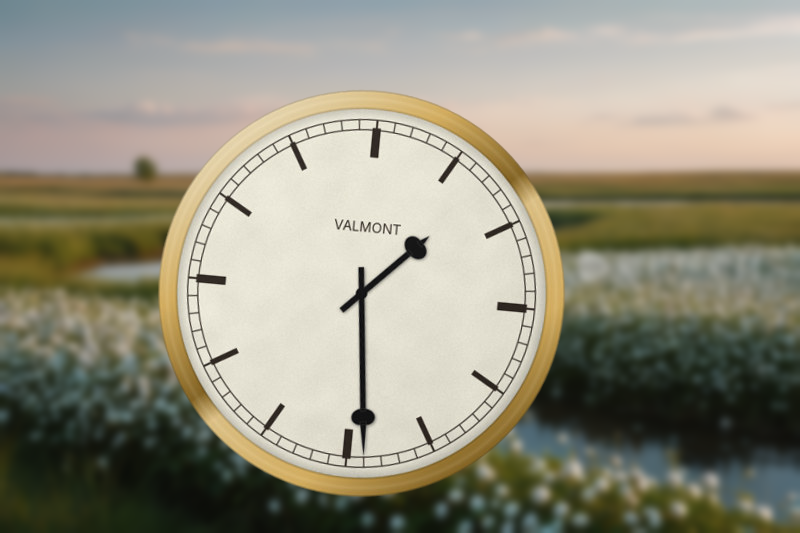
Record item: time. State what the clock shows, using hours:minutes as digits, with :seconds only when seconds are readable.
1:29
